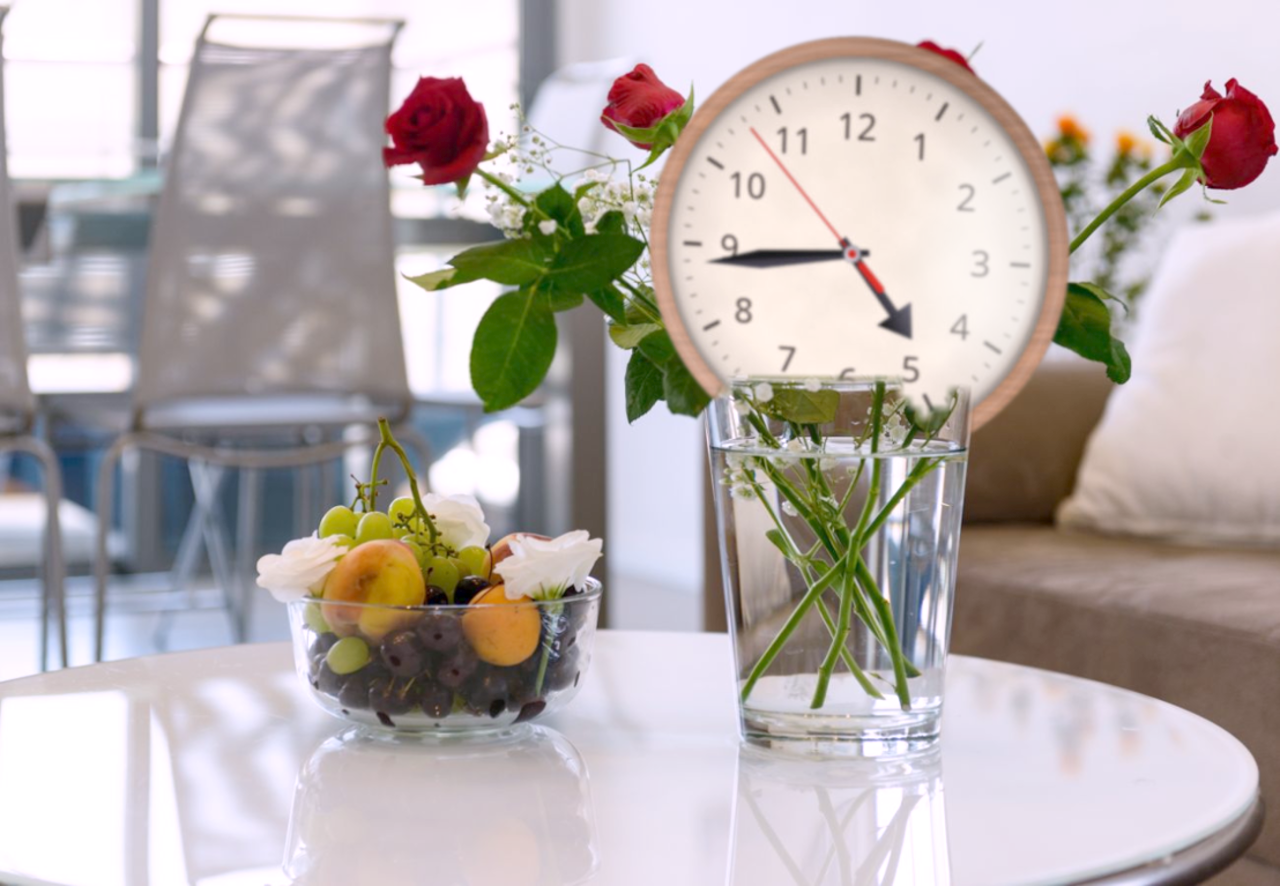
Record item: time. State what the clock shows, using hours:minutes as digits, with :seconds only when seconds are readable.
4:43:53
